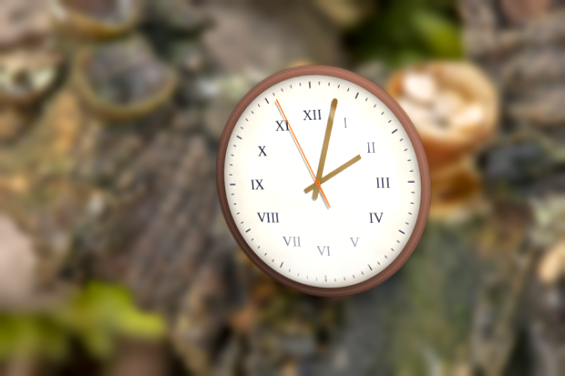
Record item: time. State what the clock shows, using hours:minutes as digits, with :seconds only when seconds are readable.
2:02:56
